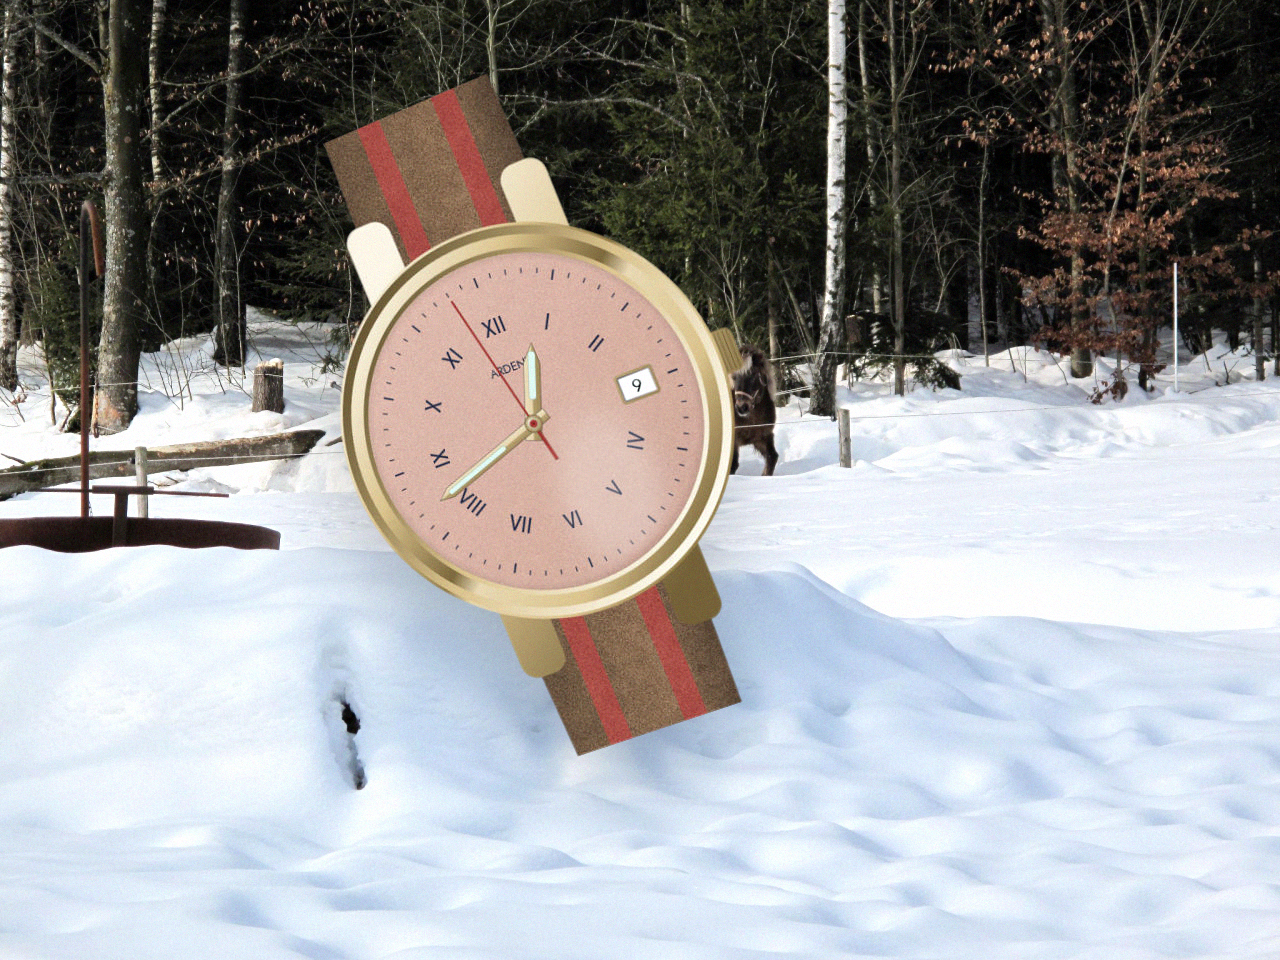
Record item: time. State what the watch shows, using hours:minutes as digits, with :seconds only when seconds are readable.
12:41:58
